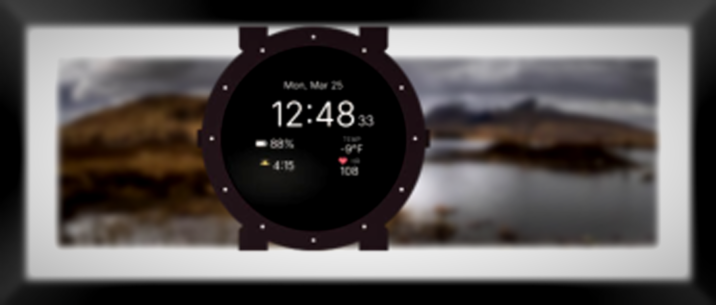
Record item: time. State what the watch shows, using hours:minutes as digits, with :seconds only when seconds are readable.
12:48
